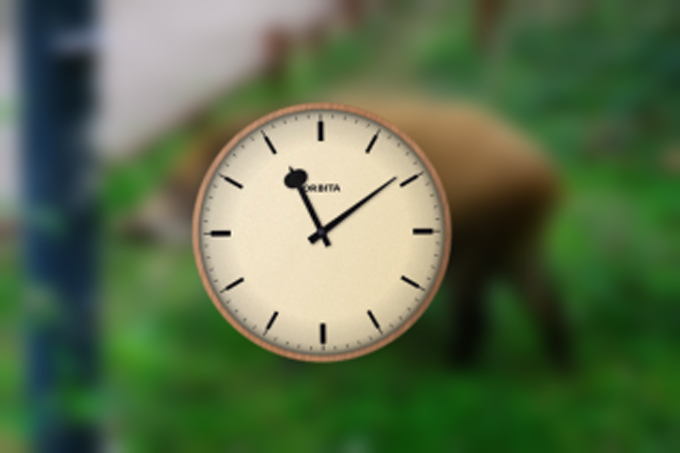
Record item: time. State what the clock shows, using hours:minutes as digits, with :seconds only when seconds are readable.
11:09
